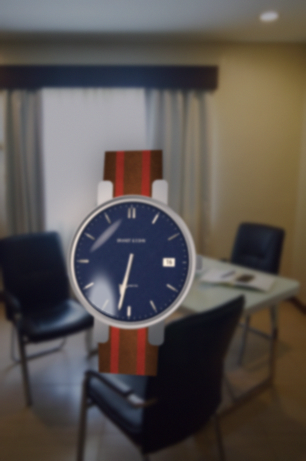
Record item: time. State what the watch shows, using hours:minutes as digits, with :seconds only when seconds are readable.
6:32
